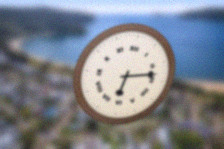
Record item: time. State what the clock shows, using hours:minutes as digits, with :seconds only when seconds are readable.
6:13
